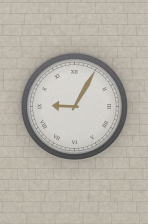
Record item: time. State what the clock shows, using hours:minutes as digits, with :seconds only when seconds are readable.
9:05
